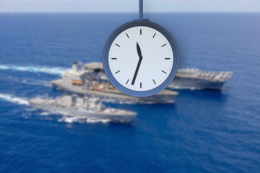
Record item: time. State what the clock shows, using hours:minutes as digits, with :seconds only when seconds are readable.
11:33
